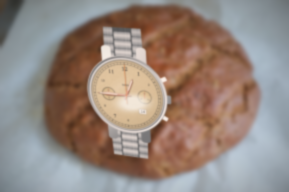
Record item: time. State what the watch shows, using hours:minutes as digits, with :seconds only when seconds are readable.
12:45
